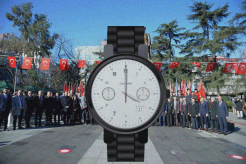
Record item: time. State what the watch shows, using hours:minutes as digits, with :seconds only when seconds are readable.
4:00
